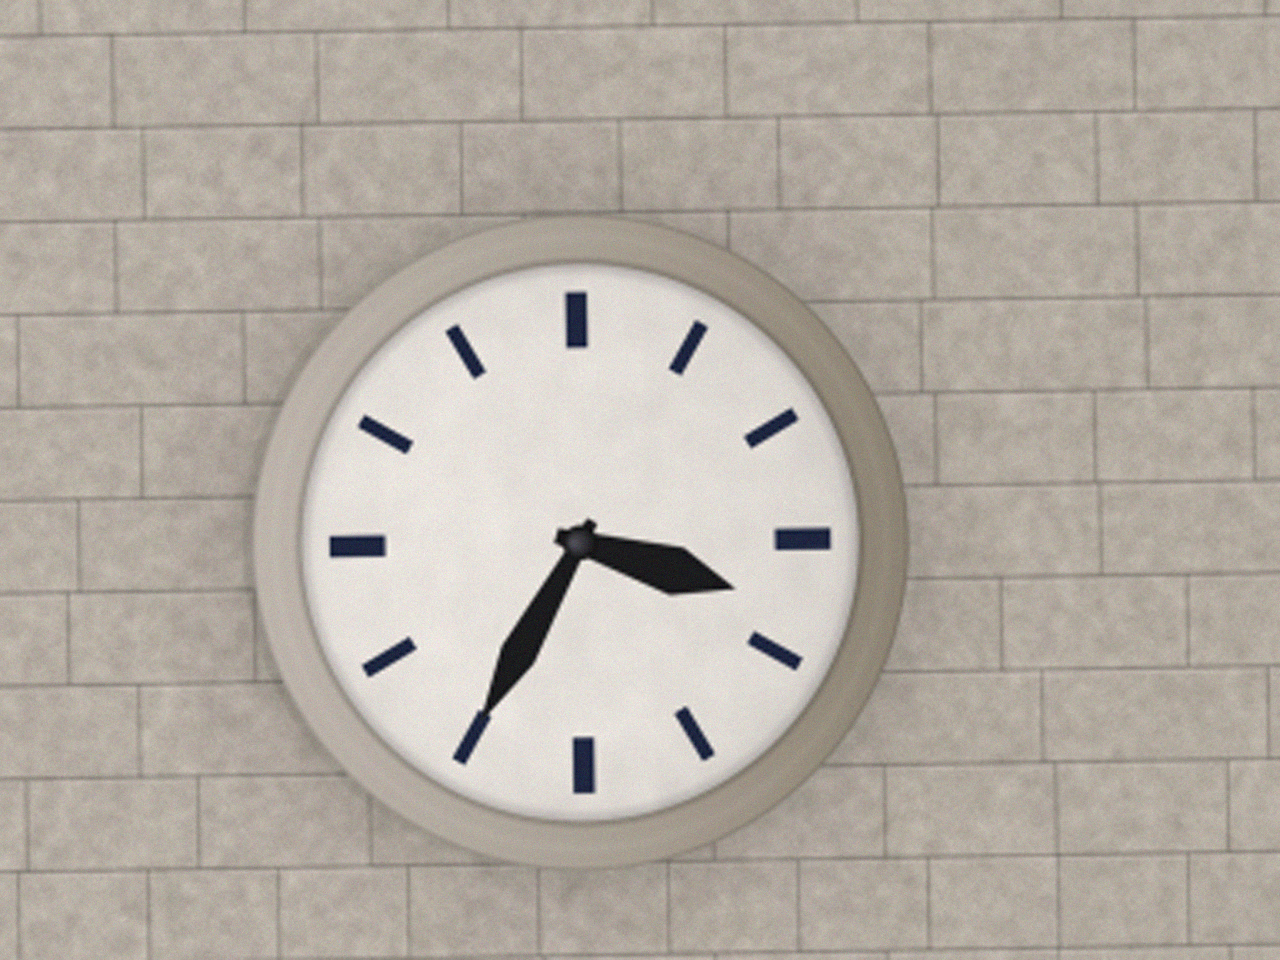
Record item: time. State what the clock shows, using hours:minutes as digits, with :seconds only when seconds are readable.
3:35
